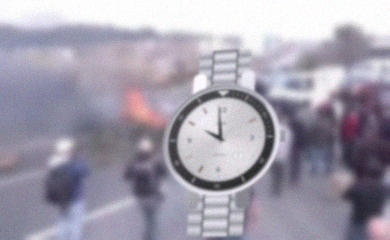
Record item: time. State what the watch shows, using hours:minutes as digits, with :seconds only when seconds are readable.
9:59
